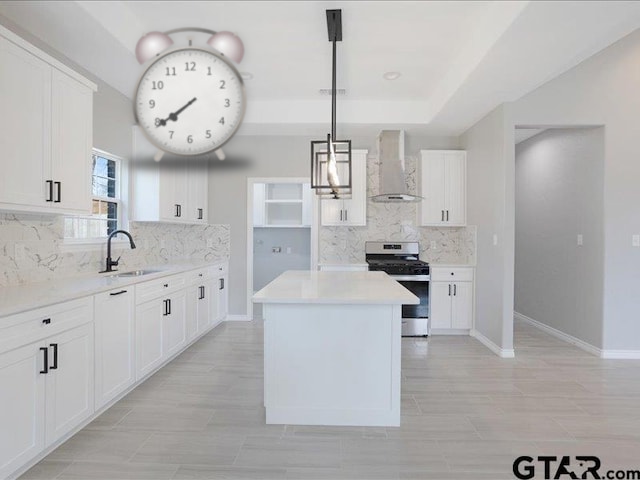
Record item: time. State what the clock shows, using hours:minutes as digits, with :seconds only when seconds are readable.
7:39
